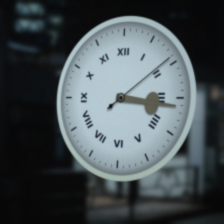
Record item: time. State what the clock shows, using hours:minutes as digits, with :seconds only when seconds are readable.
3:16:09
